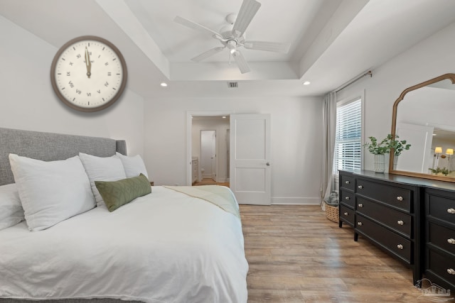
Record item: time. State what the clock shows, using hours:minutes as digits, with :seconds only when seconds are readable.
11:59
